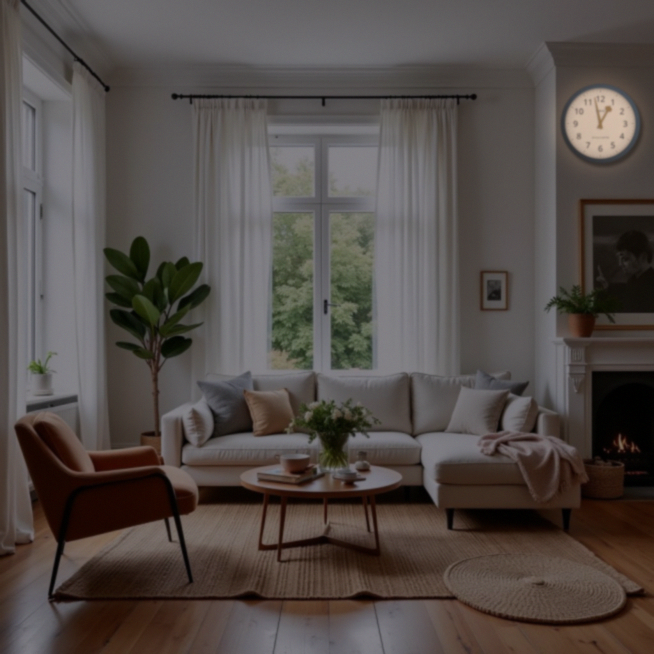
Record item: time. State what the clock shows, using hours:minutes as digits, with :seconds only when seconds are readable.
12:58
